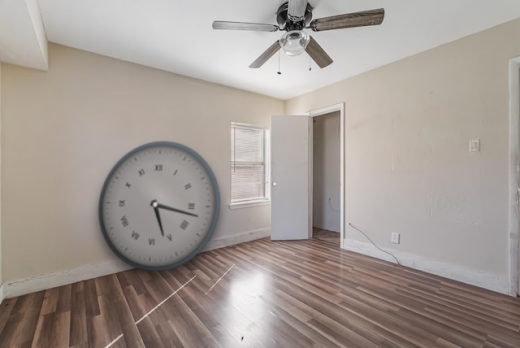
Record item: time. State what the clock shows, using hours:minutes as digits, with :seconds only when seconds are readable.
5:17
